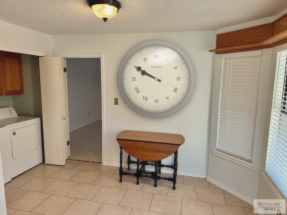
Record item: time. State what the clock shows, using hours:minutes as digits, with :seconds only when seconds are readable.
9:50
